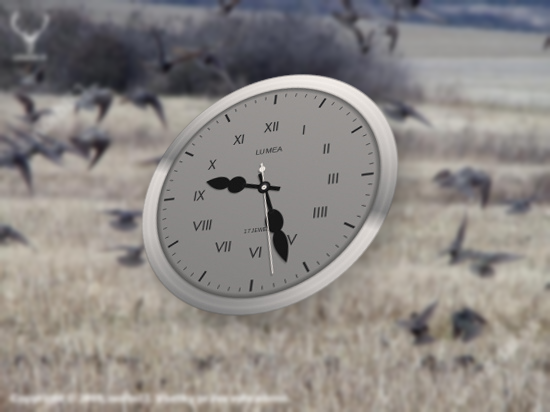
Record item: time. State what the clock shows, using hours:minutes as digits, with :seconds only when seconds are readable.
9:26:28
